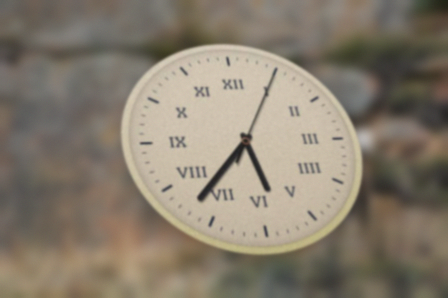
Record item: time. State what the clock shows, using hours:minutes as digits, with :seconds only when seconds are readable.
5:37:05
